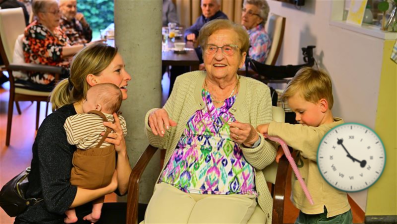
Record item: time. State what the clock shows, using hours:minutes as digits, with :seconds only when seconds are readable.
3:54
